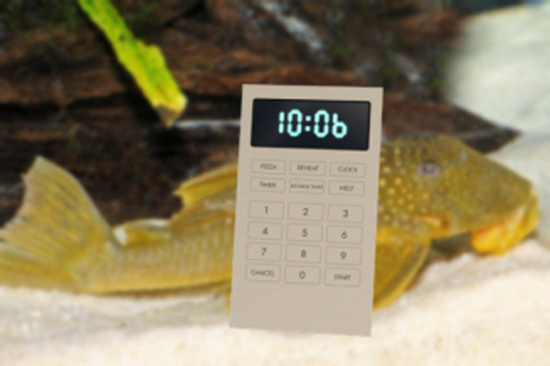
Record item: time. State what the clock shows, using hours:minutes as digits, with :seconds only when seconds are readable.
10:06
